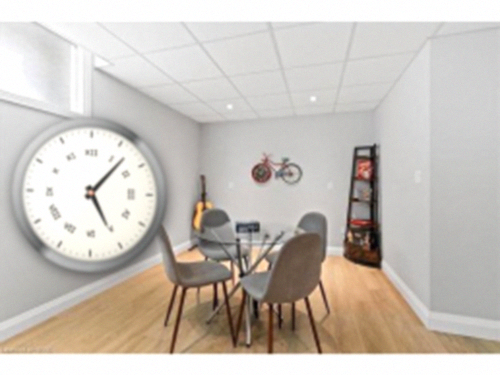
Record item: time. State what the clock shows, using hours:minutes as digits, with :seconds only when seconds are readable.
5:07
